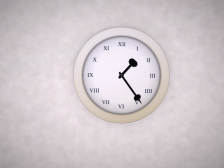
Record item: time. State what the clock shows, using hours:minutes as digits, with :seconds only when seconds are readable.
1:24
